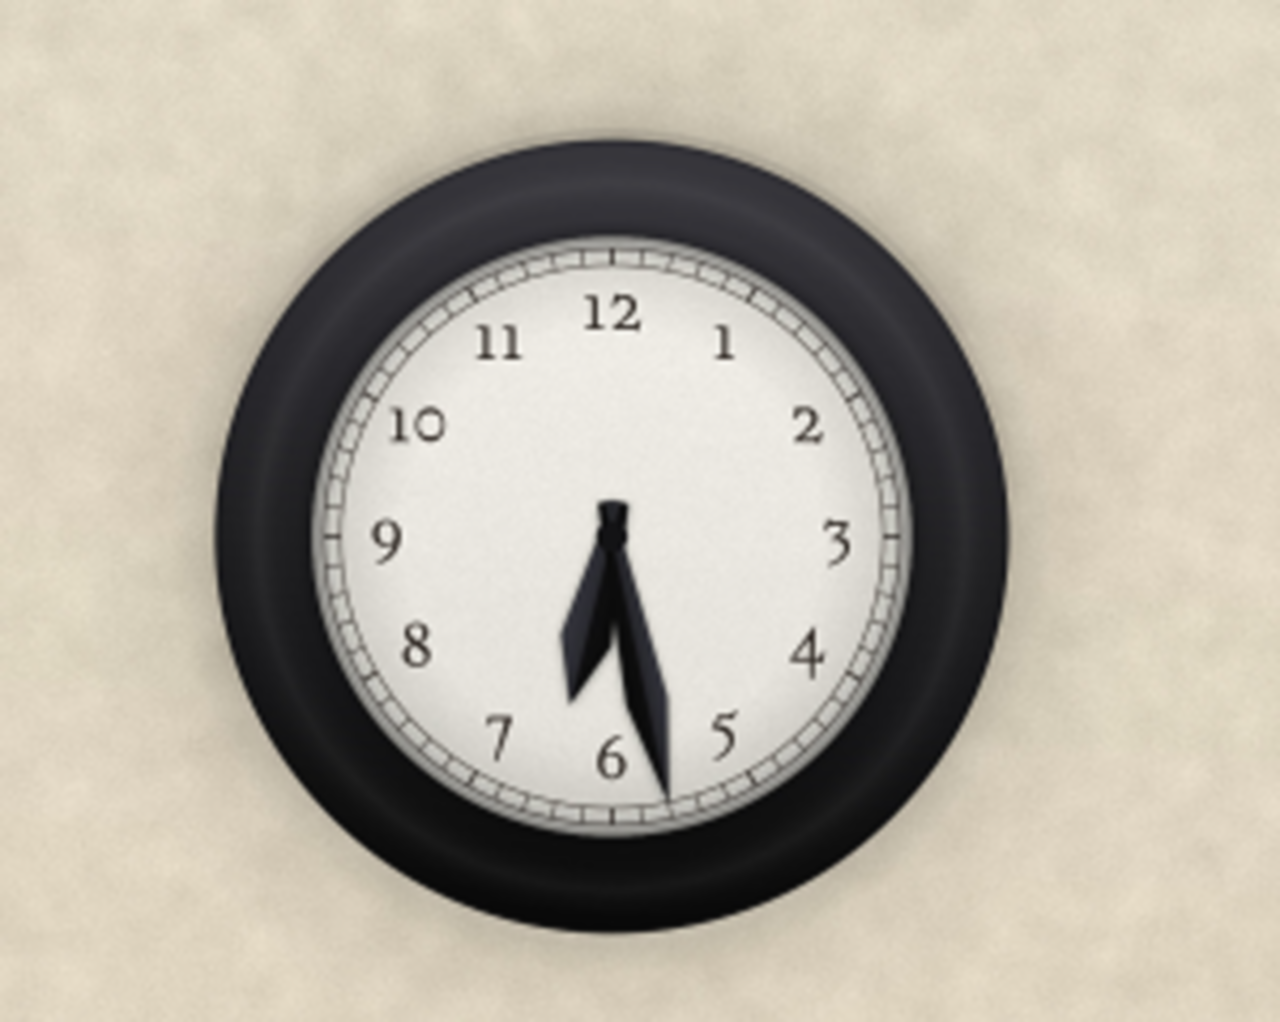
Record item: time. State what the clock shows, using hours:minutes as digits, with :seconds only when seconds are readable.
6:28
